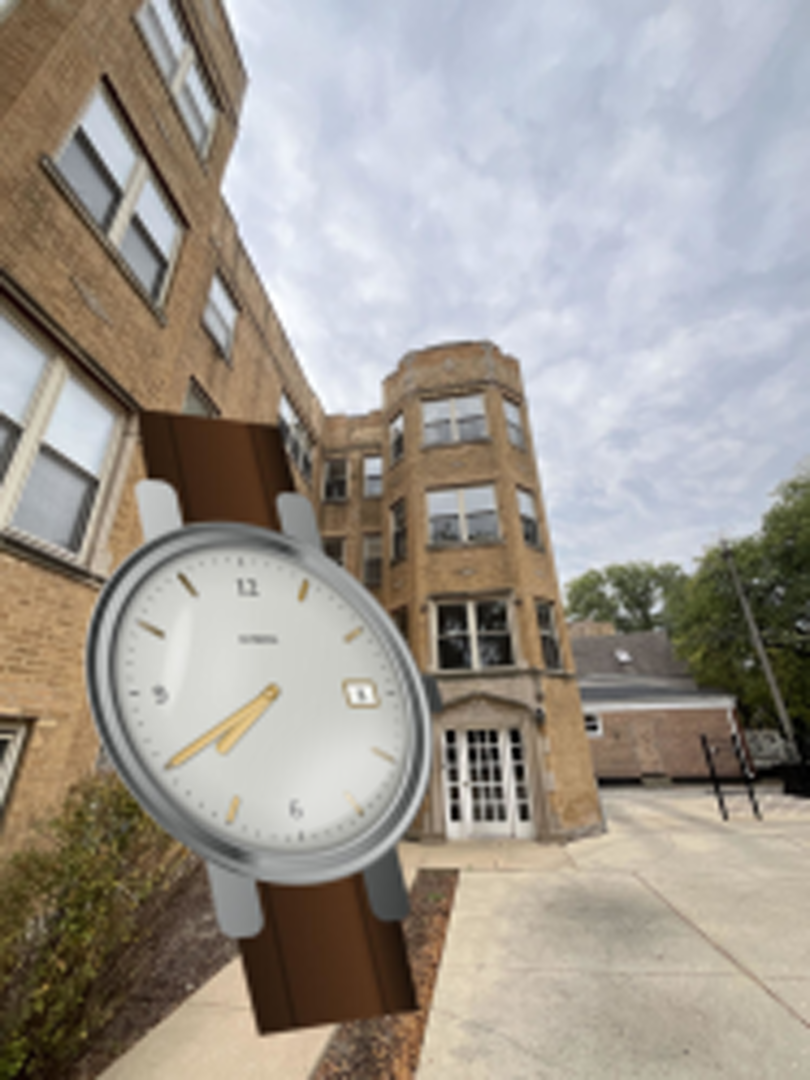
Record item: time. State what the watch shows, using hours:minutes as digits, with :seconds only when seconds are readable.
7:40
